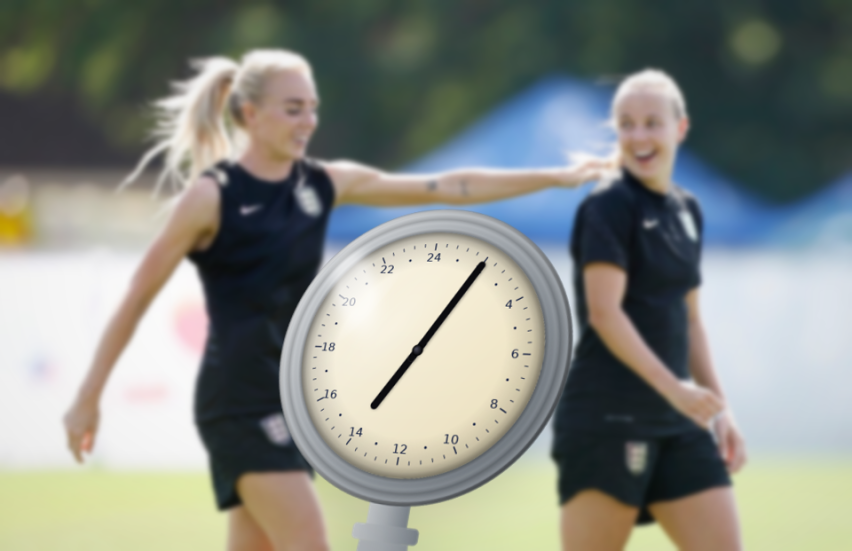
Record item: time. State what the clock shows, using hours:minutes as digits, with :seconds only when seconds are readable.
14:05
